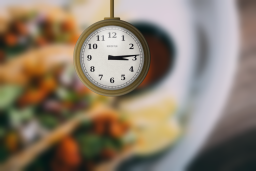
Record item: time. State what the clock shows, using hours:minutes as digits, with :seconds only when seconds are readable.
3:14
